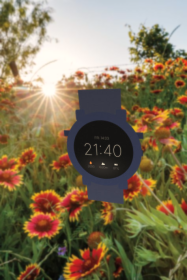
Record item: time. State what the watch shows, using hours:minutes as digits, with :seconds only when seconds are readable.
21:40
